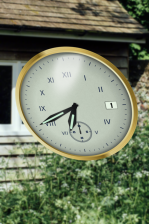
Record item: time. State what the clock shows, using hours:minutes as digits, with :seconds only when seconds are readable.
6:41
